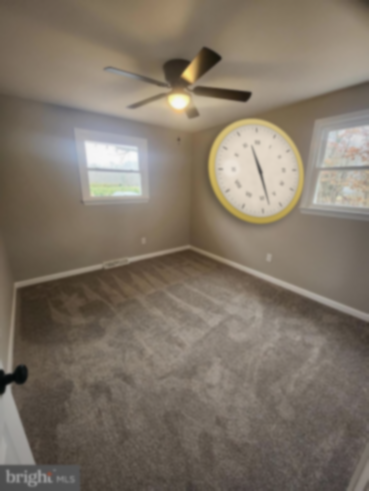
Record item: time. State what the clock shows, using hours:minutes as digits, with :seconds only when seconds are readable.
11:28
